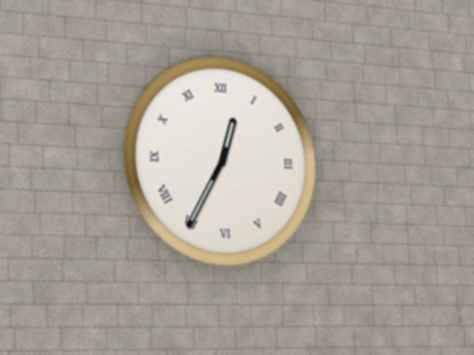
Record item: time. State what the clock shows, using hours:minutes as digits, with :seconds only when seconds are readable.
12:35
